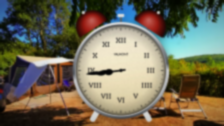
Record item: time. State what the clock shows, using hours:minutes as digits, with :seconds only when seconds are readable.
8:44
